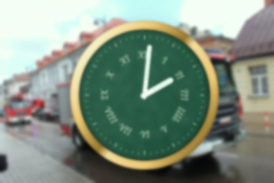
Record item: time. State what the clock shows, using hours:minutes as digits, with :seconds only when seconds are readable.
2:01
